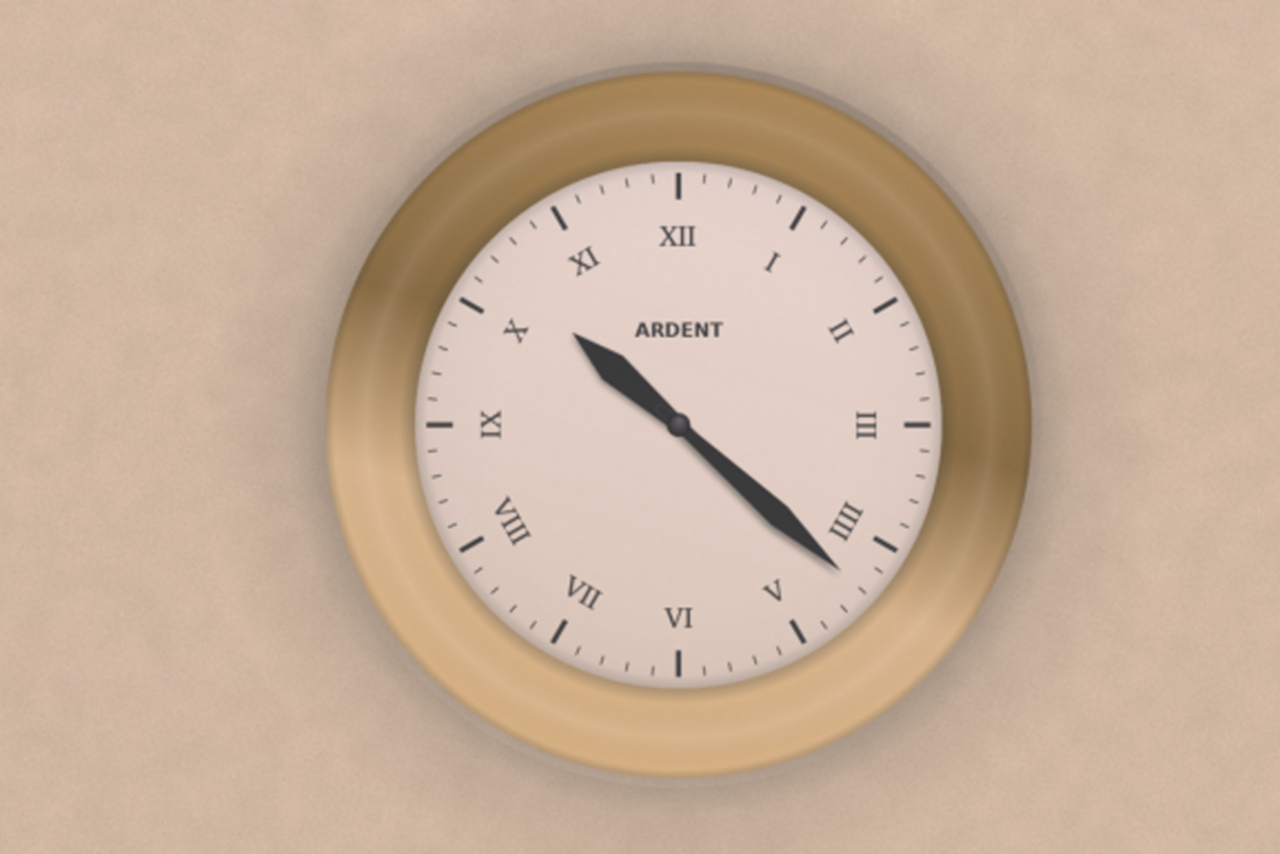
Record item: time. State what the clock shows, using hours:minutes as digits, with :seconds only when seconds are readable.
10:22
